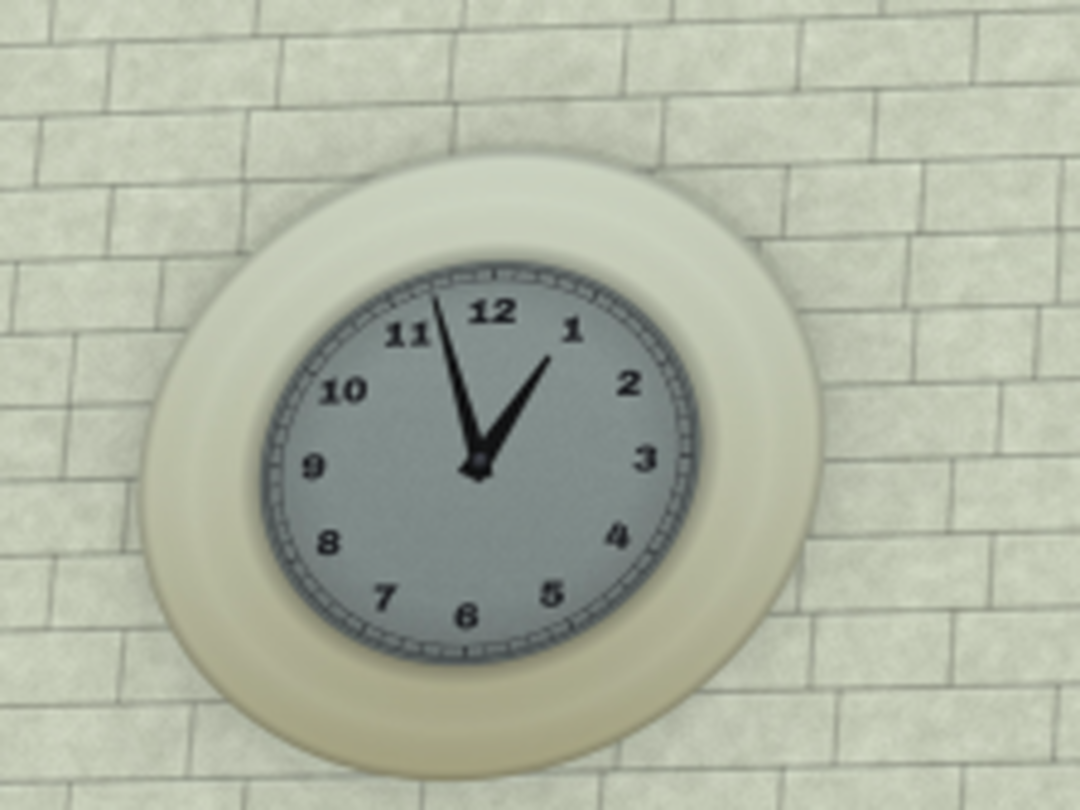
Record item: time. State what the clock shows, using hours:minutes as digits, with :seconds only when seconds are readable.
12:57
